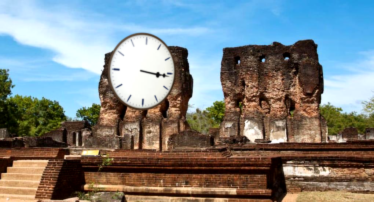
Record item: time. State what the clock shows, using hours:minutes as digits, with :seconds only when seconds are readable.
3:16
